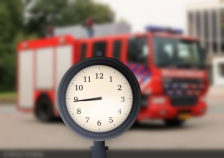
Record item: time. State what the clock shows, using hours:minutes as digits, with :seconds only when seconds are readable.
8:44
